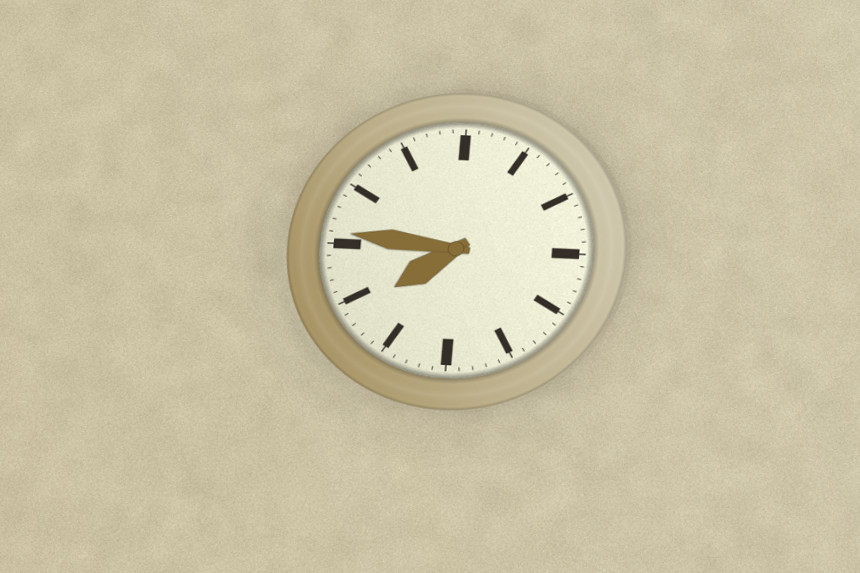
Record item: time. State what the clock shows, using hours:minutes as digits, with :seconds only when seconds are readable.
7:46
